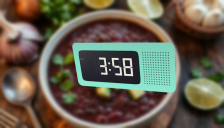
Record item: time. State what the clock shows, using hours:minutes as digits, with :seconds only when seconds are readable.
3:58
